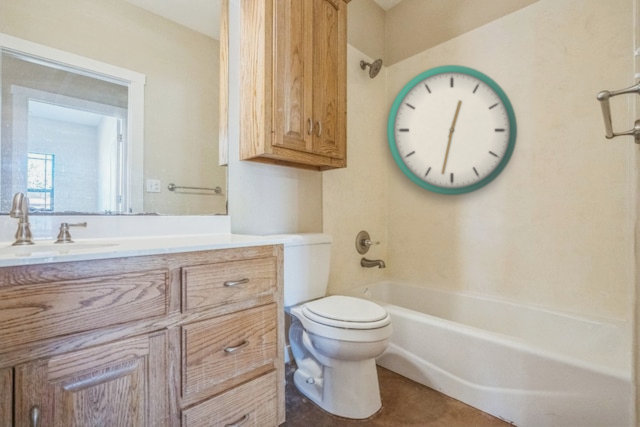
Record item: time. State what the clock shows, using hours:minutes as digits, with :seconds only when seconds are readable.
12:32
